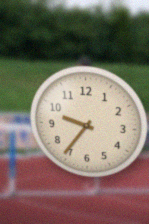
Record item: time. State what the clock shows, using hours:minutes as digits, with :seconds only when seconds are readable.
9:36
